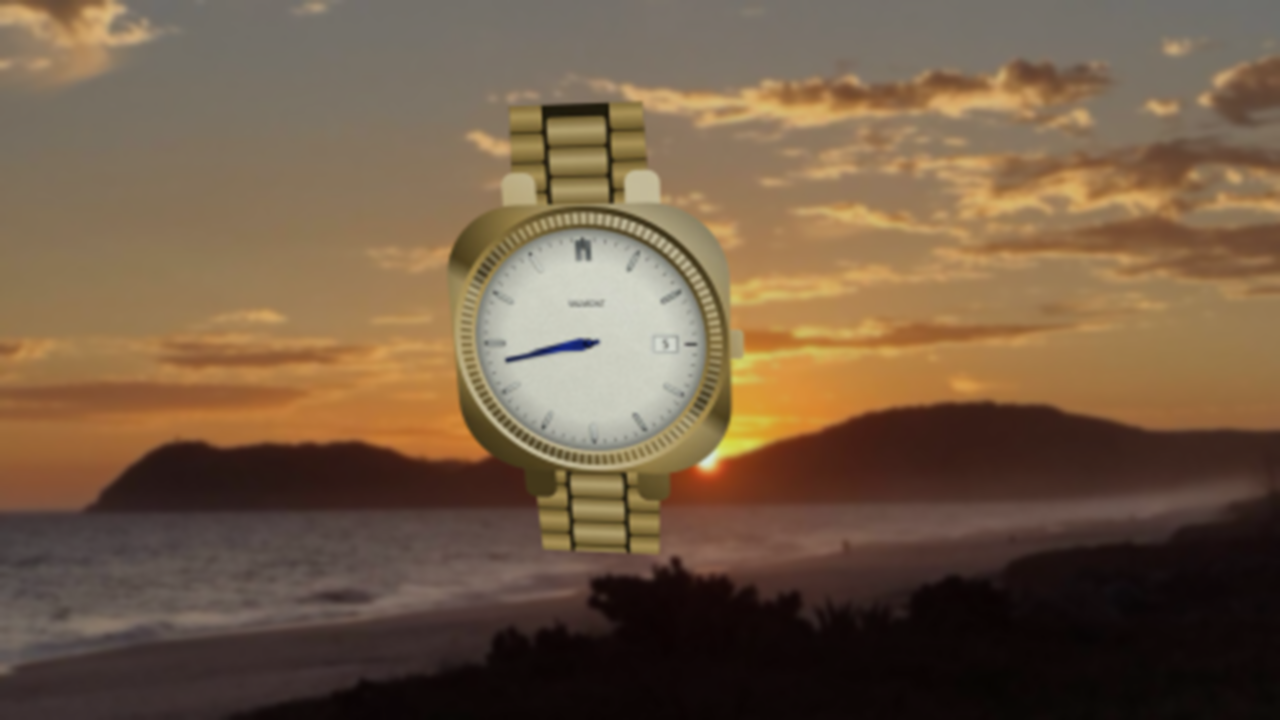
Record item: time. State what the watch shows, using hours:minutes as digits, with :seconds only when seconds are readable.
8:43
